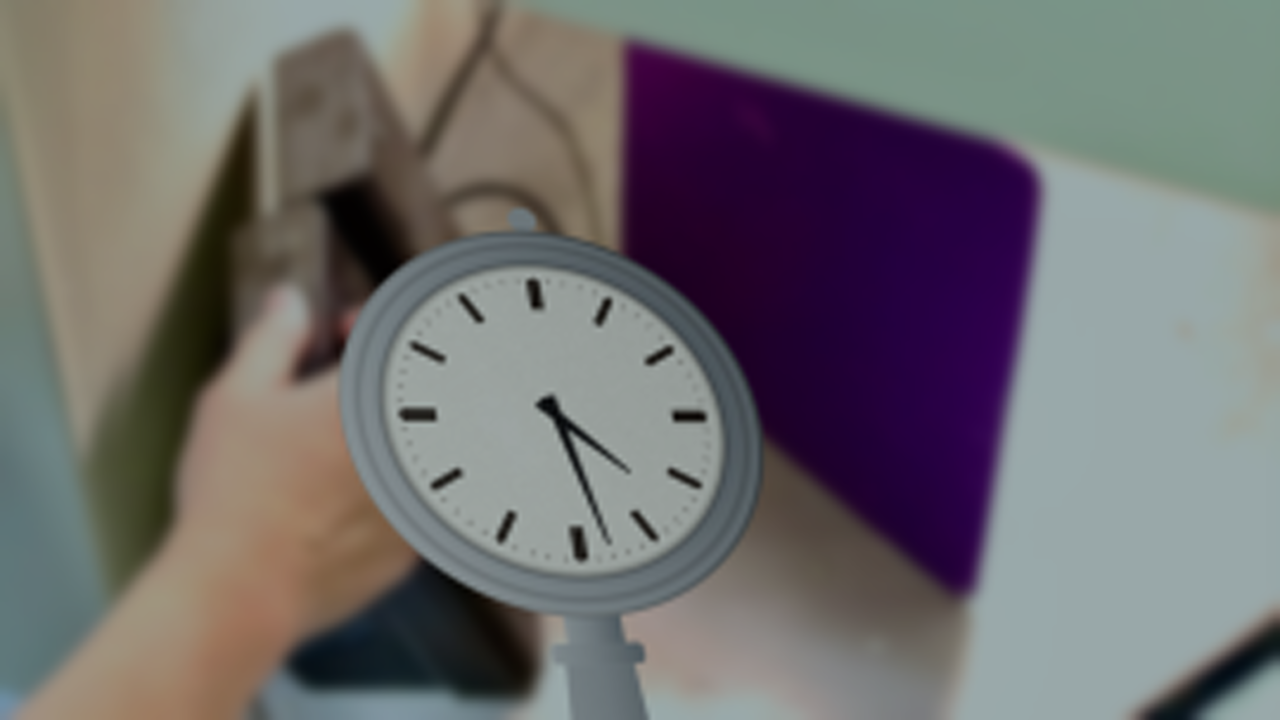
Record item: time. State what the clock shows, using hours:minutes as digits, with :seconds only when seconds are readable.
4:28
